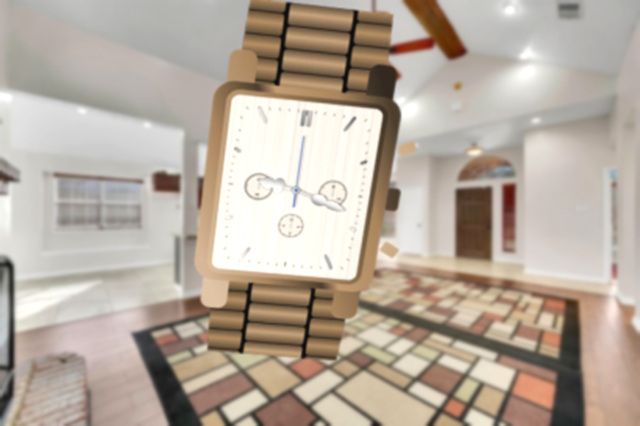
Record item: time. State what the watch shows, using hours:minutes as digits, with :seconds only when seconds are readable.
9:18
